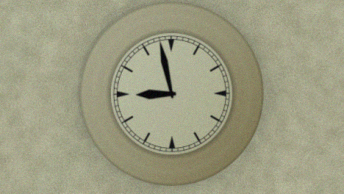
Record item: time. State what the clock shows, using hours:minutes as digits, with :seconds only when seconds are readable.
8:58
